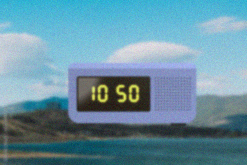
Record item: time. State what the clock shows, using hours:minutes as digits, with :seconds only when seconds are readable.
10:50
